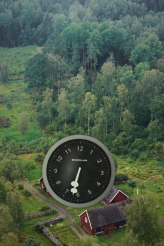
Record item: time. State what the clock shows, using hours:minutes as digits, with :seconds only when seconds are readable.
6:32
